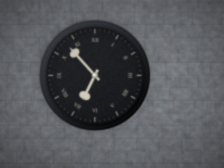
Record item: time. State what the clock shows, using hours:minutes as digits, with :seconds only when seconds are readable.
6:53
